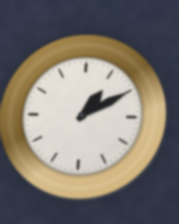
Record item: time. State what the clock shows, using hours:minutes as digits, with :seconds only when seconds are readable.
1:10
